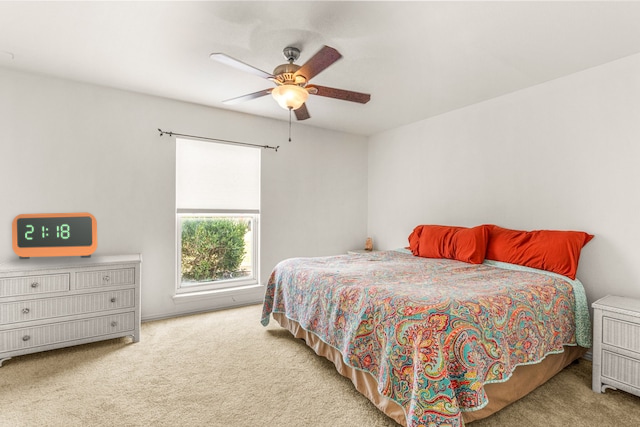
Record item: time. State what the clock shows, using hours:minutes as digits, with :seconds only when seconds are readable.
21:18
